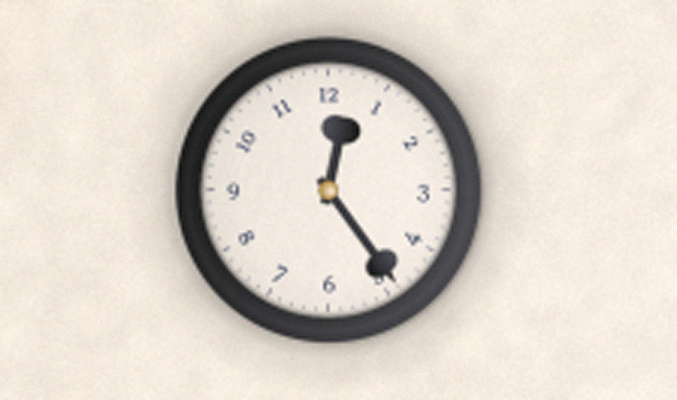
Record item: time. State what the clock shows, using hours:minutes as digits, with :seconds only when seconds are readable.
12:24
